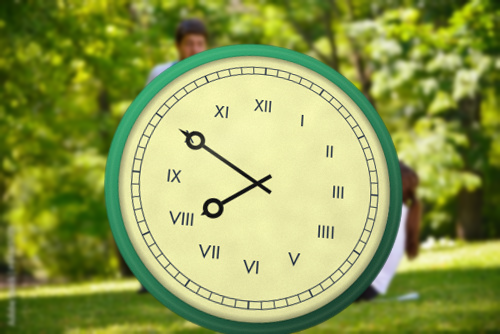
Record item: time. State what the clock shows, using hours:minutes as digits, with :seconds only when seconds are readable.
7:50
